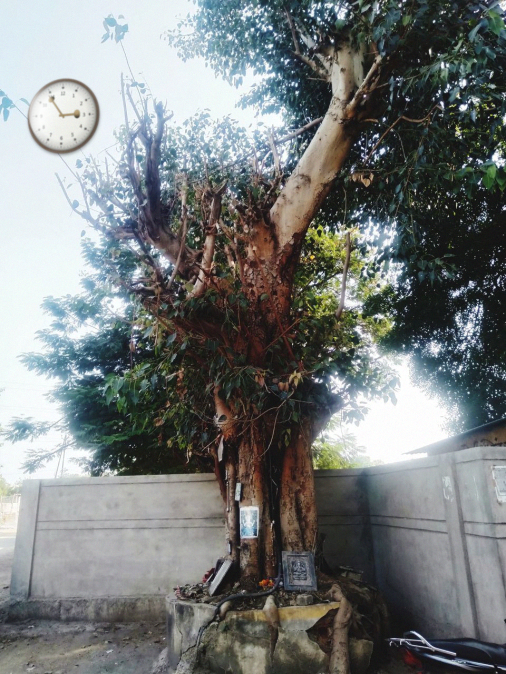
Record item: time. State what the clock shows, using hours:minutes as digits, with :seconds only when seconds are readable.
2:54
